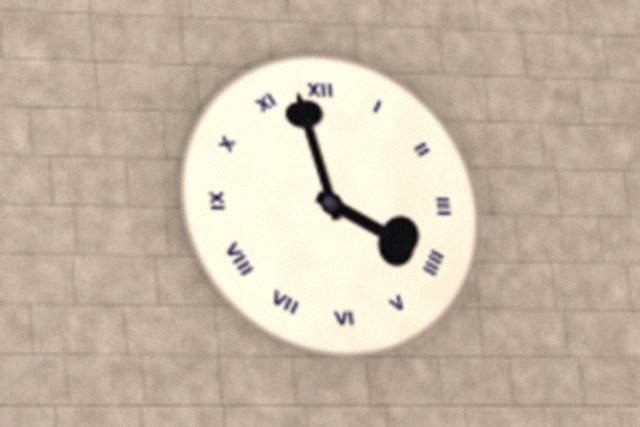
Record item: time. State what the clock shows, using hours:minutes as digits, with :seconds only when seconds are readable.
3:58
